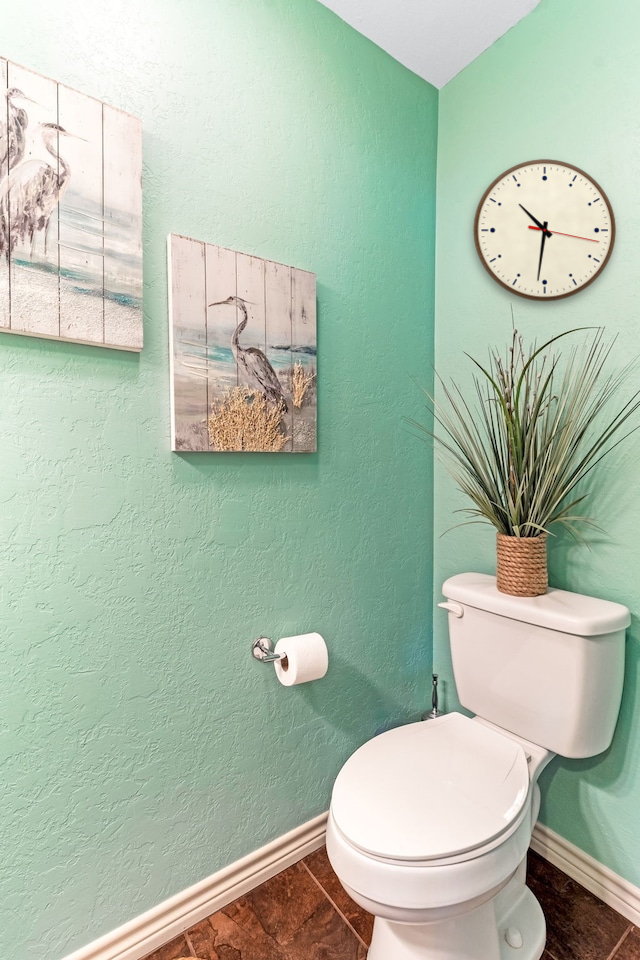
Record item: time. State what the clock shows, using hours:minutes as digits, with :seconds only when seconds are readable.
10:31:17
